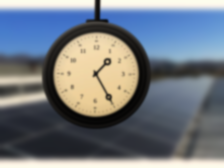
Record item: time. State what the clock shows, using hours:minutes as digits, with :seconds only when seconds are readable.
1:25
